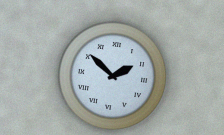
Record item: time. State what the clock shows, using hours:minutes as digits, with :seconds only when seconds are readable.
1:51
